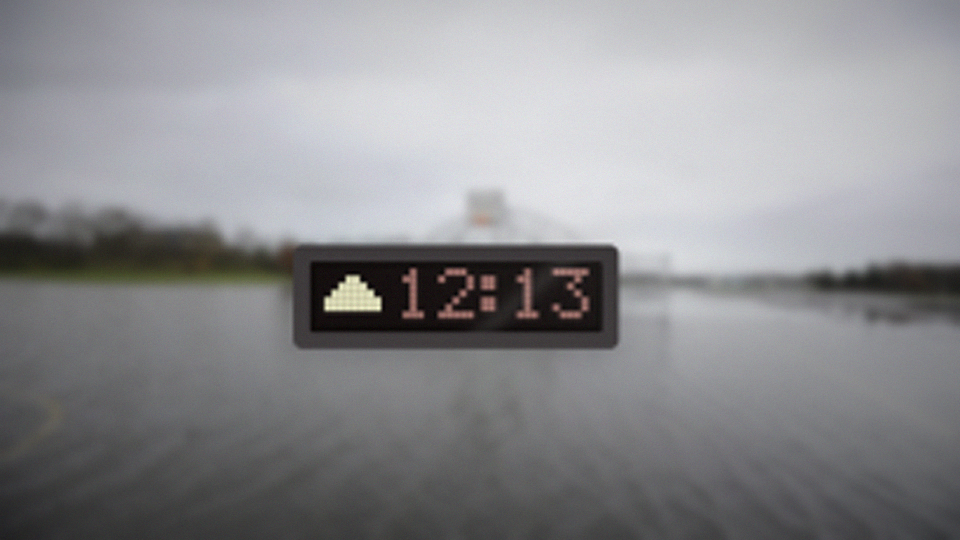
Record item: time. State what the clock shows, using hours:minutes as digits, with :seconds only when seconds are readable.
12:13
